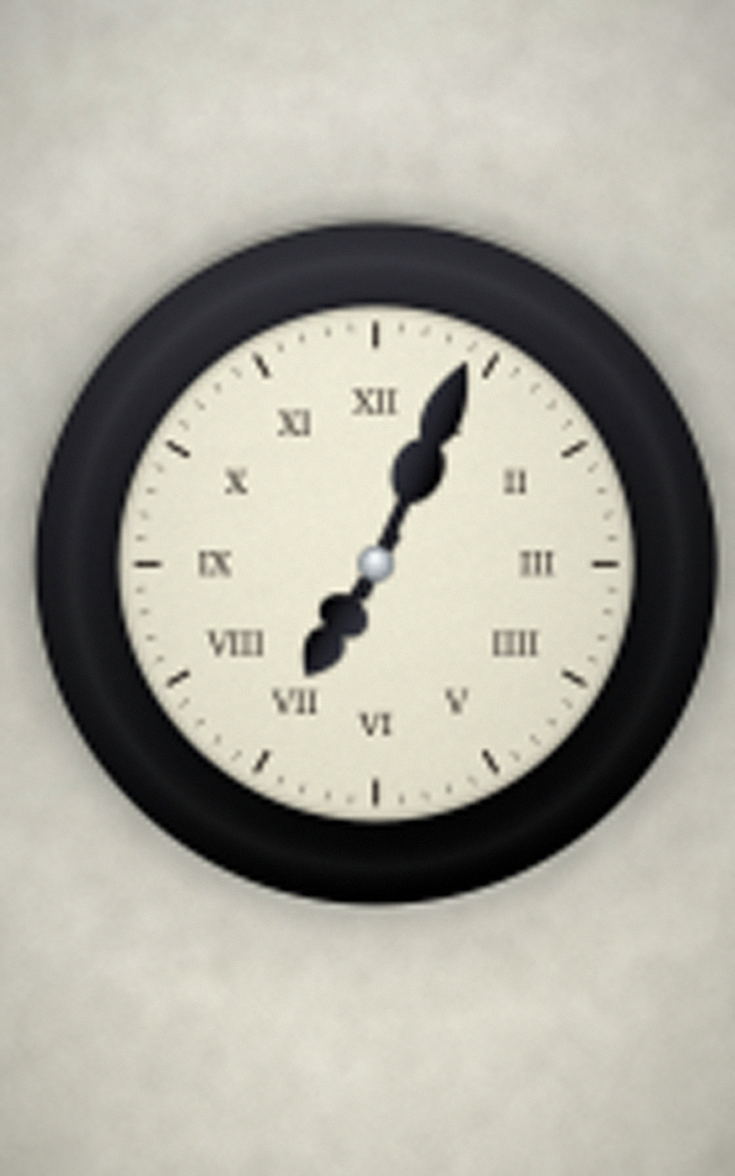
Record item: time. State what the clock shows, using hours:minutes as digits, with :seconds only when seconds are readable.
7:04
